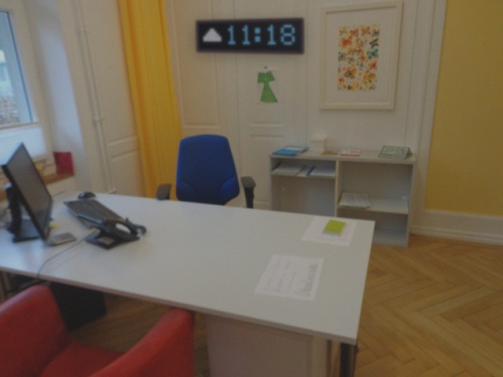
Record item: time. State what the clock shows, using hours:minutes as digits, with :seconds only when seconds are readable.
11:18
